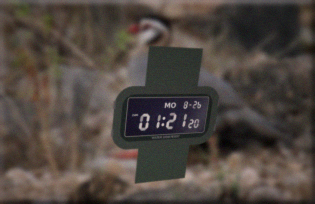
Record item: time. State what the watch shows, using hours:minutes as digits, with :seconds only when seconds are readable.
1:21:20
